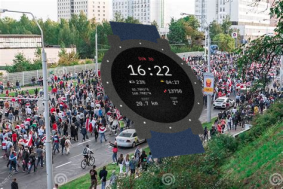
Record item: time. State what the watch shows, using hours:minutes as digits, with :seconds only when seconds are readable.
16:22
